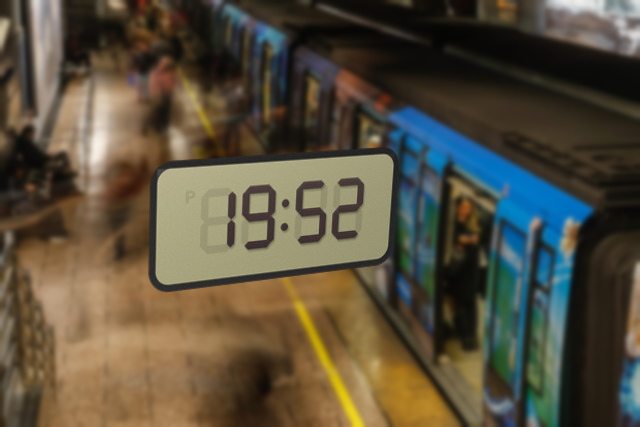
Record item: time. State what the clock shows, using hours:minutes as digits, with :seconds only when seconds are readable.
19:52
